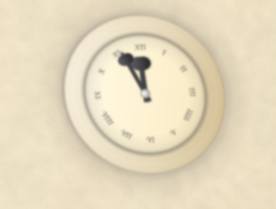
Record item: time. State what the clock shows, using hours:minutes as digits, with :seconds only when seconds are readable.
11:56
